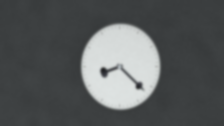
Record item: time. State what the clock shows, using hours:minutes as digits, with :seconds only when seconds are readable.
8:22
